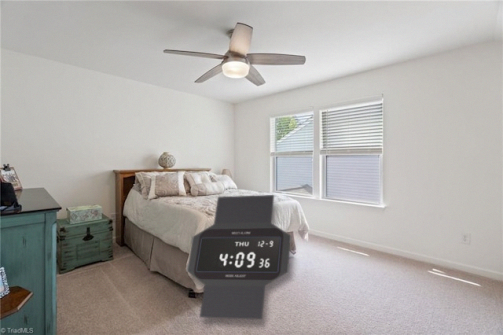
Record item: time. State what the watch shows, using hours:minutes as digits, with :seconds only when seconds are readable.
4:09:36
